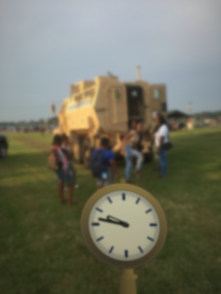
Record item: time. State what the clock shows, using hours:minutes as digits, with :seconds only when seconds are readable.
9:47
